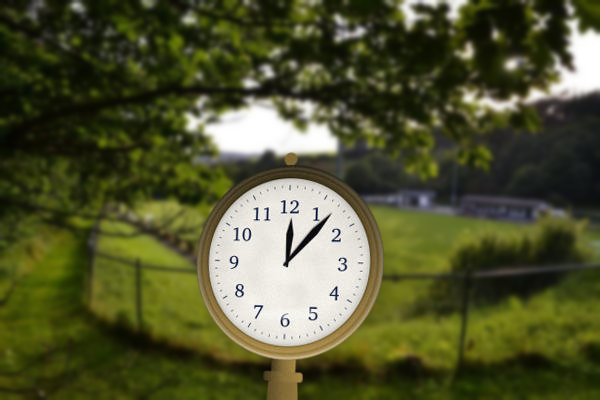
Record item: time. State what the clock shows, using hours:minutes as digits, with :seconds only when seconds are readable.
12:07
